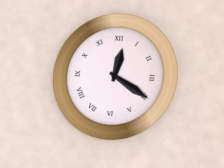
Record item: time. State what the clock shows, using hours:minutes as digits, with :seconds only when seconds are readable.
12:20
